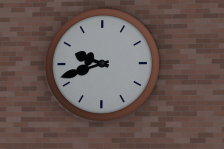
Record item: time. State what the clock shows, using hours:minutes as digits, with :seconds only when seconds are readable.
9:42
